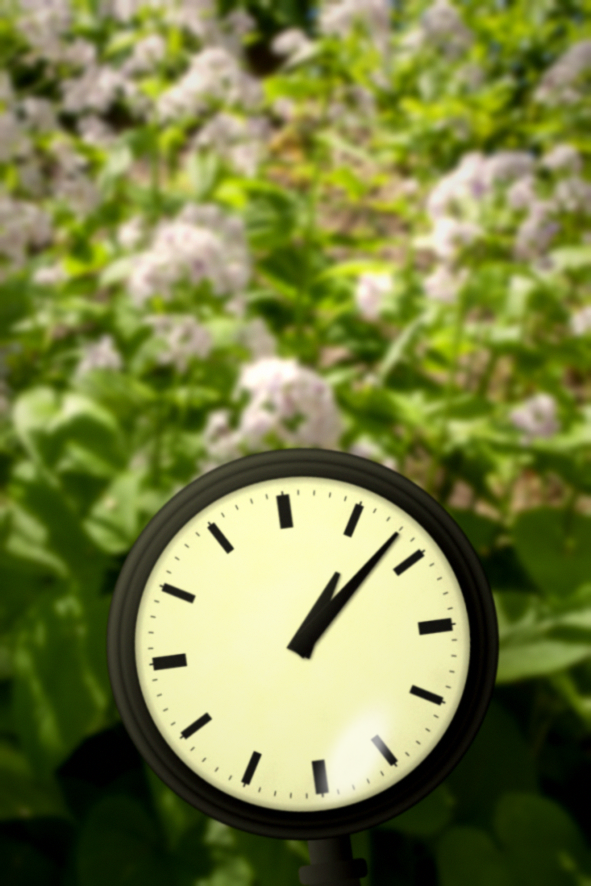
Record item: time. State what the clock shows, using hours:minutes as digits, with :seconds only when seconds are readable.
1:08
